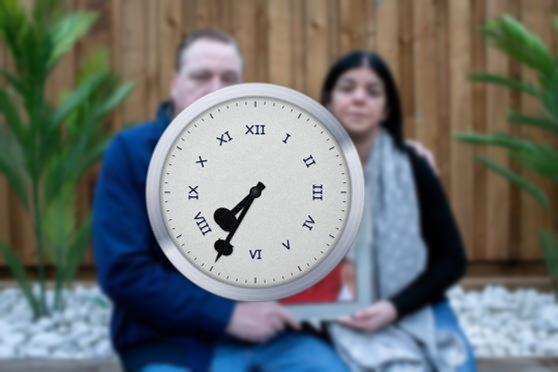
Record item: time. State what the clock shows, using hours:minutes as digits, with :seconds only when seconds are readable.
7:35
